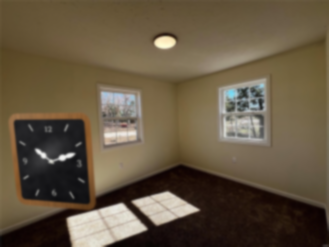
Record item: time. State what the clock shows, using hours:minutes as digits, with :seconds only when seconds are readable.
10:12
